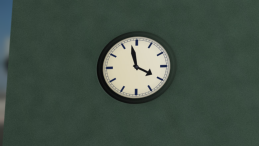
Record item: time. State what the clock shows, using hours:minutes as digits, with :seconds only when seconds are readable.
3:58
